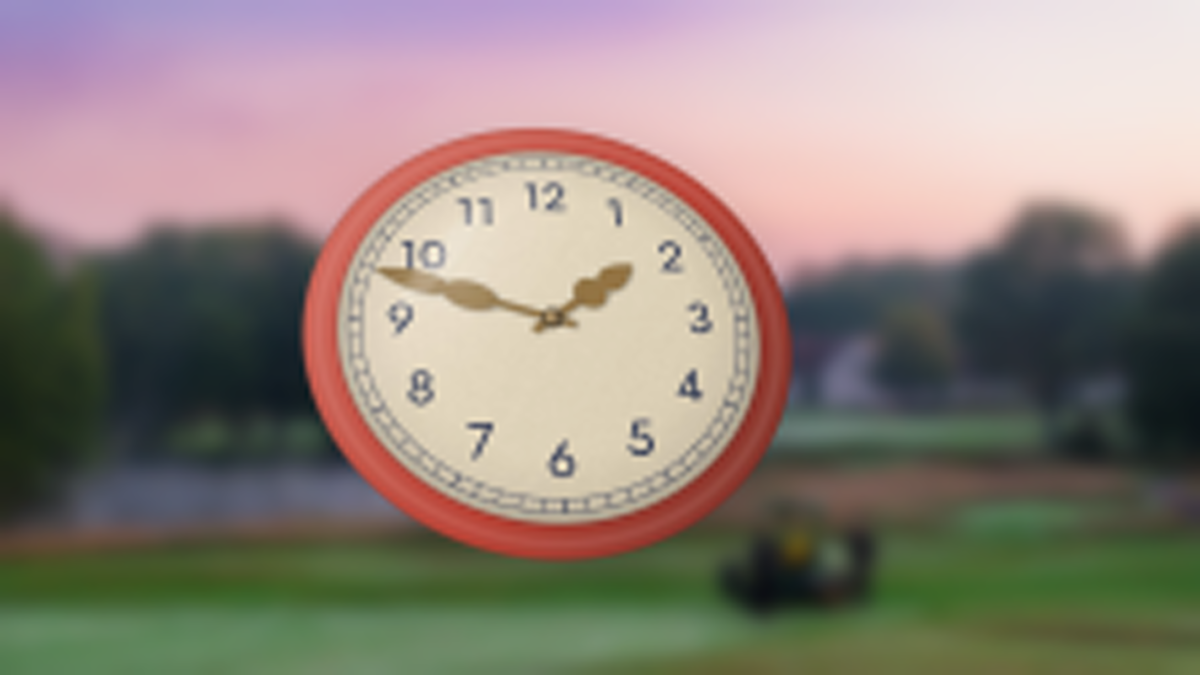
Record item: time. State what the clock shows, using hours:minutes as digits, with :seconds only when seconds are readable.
1:48
